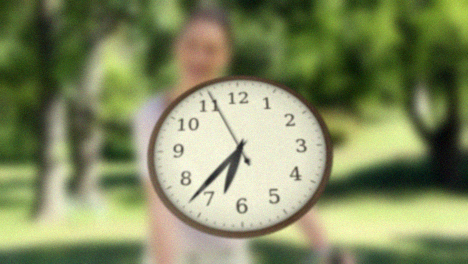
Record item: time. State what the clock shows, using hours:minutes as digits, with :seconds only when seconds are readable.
6:36:56
